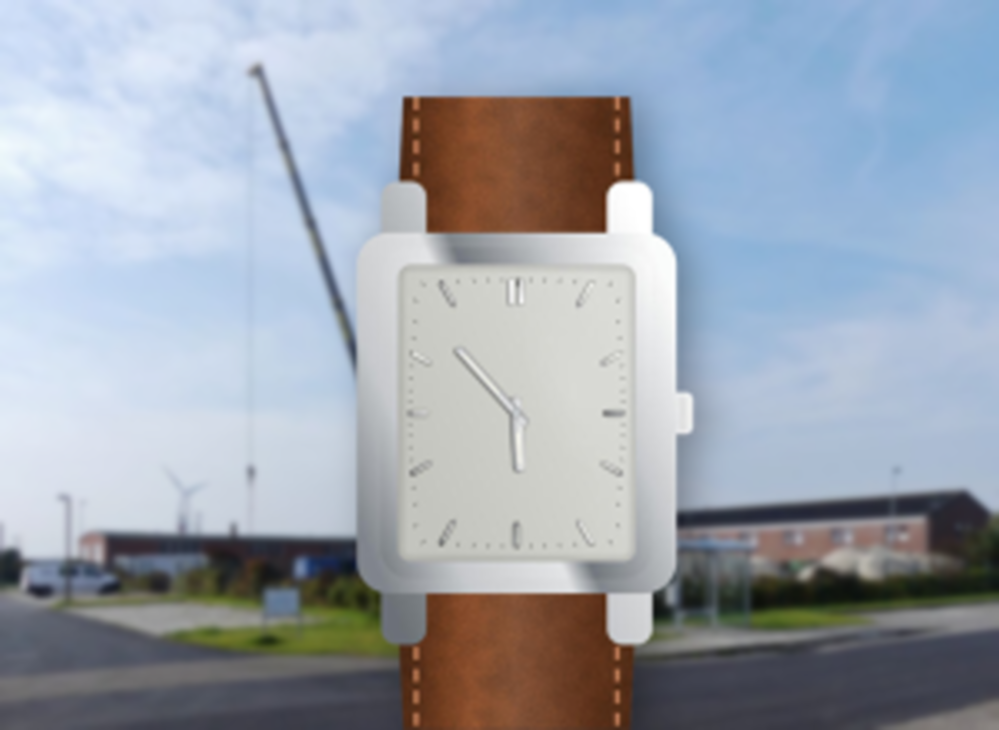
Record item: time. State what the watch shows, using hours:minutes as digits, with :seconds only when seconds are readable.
5:53
